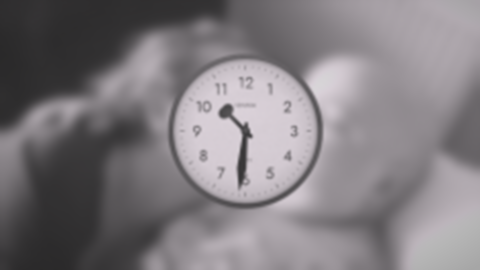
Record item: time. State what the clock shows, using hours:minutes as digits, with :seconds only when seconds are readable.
10:31
